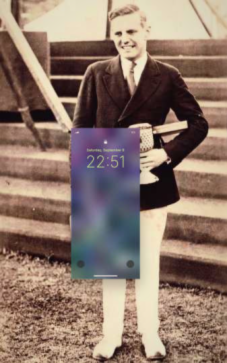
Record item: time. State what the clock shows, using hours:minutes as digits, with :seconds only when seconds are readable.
22:51
